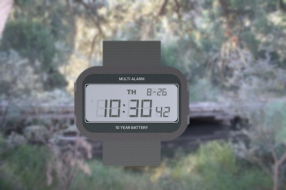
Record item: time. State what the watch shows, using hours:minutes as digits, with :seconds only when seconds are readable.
10:30:42
